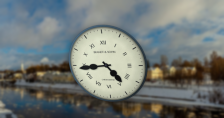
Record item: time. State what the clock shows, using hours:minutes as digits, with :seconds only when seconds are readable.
4:44
